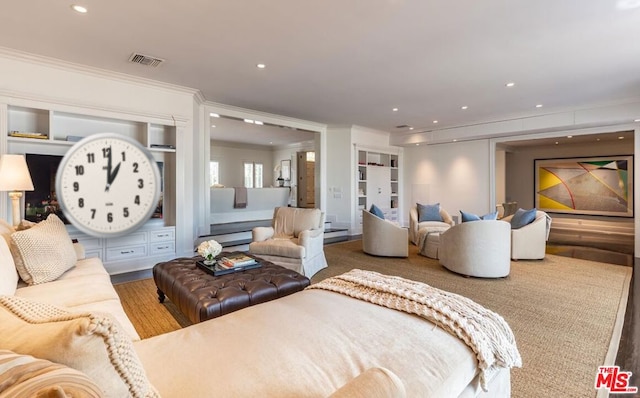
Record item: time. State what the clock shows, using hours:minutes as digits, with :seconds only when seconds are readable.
1:01
